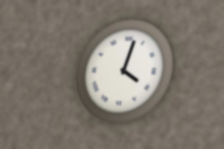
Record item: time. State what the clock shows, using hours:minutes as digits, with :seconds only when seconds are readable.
4:02
